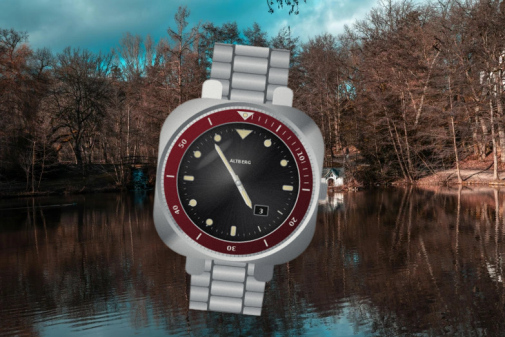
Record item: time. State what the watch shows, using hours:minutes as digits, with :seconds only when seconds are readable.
4:54
